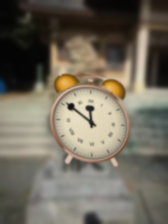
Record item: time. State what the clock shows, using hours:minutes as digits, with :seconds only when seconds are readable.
11:51
